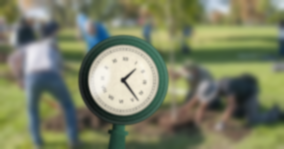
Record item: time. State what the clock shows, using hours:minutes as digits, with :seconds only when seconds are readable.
1:23
